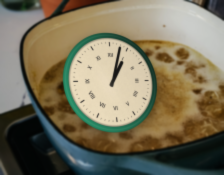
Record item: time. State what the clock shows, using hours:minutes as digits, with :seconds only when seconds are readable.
1:03
